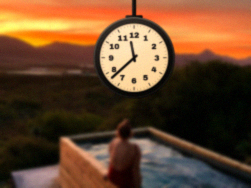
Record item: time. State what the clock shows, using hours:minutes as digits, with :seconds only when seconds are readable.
11:38
